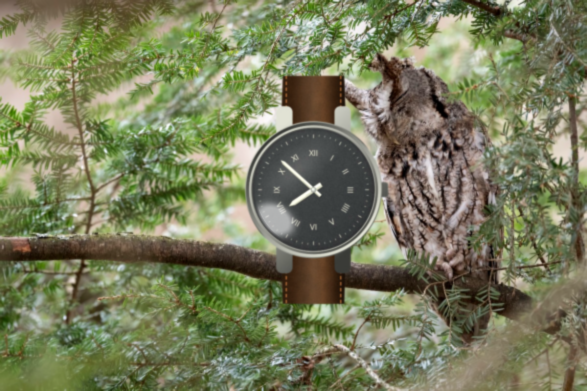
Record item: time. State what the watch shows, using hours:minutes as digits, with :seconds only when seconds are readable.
7:52
